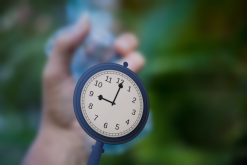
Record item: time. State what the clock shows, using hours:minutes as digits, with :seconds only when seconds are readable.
9:01
